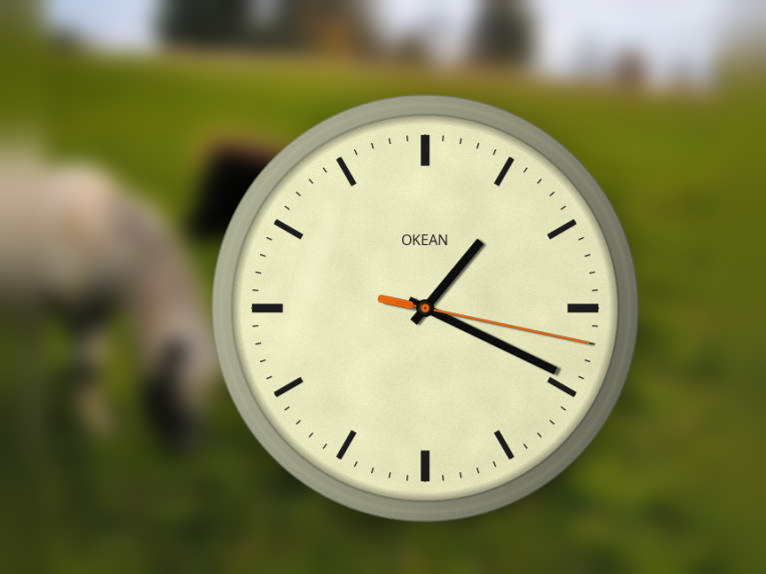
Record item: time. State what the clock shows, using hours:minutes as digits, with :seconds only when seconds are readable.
1:19:17
